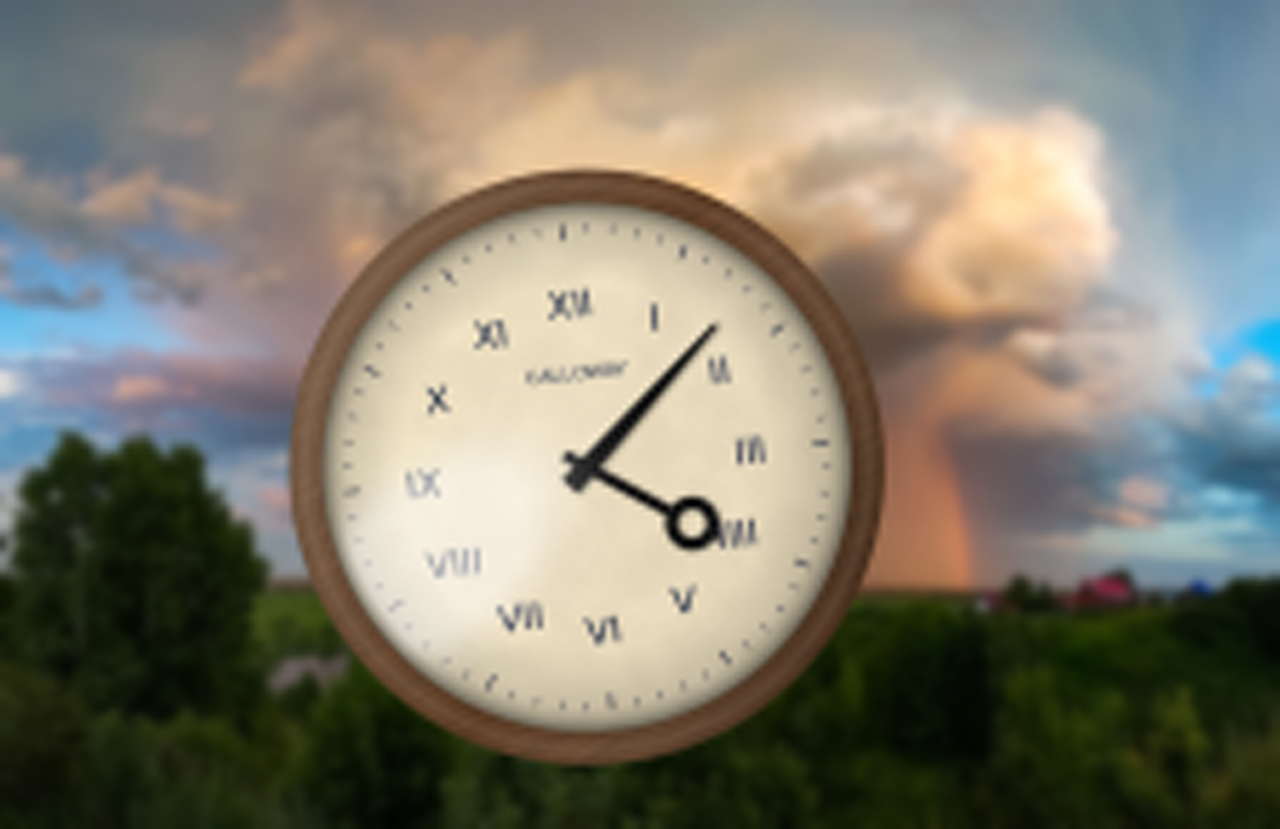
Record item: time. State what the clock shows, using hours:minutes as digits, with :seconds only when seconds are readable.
4:08
